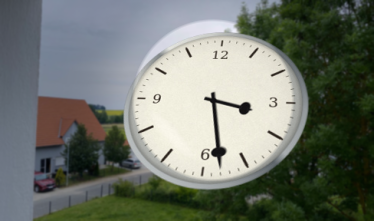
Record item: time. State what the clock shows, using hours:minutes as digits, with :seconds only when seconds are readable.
3:28
